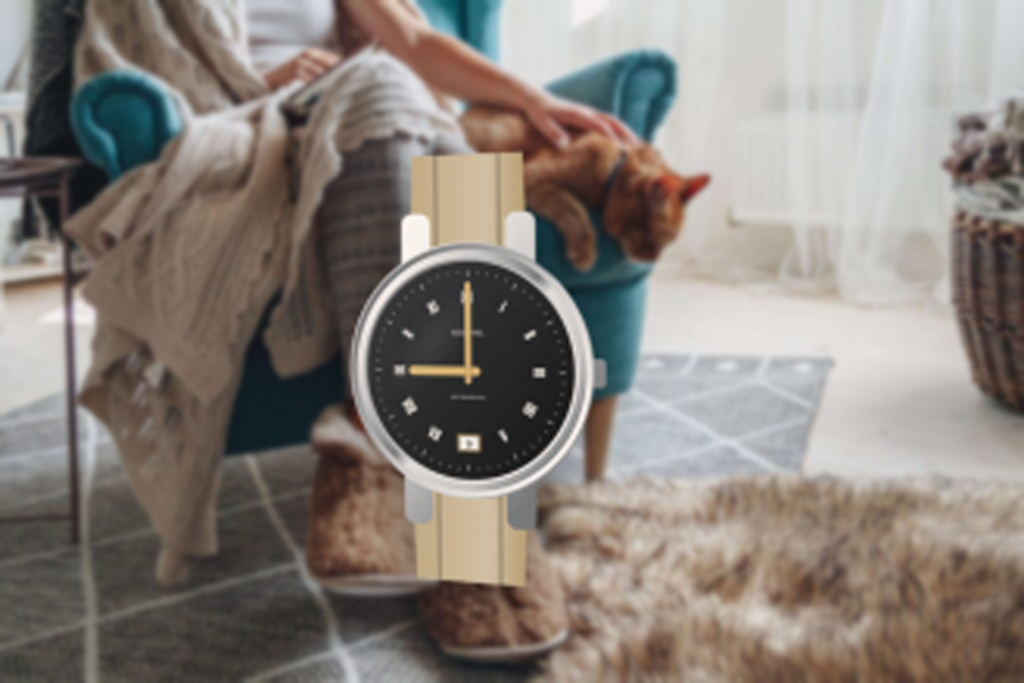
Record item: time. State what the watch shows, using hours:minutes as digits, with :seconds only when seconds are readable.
9:00
